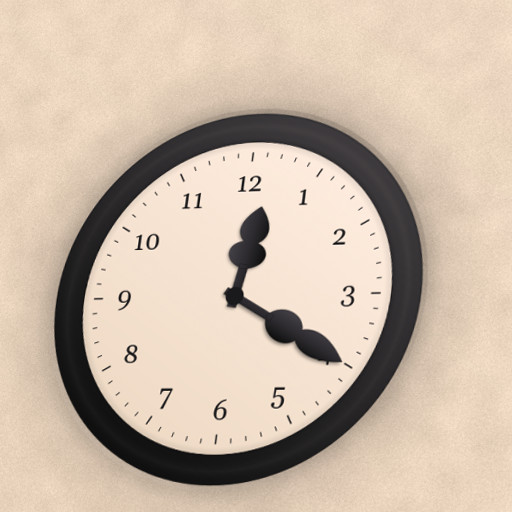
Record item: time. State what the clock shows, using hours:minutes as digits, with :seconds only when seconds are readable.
12:20
